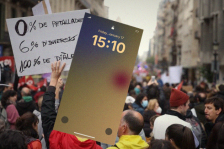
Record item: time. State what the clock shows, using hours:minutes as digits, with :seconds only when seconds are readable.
15:10
